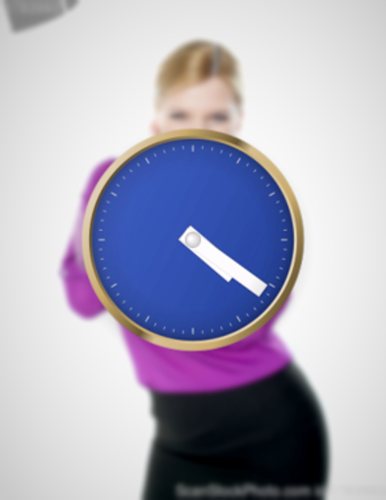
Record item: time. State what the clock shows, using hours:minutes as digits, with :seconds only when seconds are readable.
4:21
